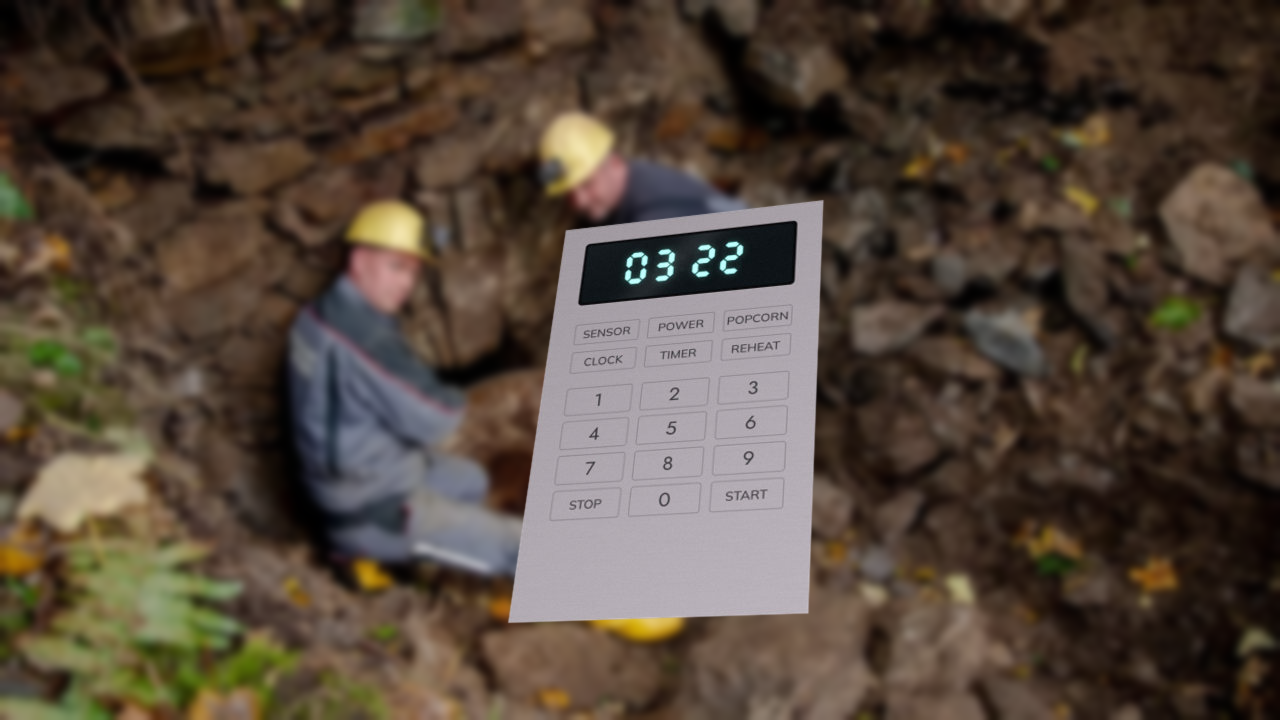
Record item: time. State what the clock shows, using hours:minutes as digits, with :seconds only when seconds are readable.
3:22
